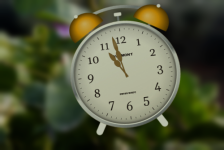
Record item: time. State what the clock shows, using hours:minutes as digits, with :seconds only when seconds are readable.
10:58
